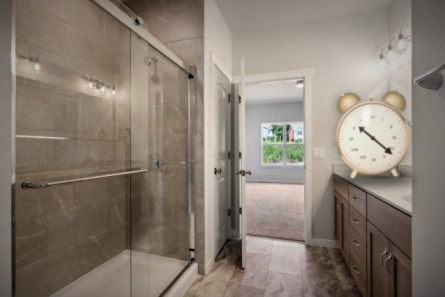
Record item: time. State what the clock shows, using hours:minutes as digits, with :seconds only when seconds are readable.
10:22
